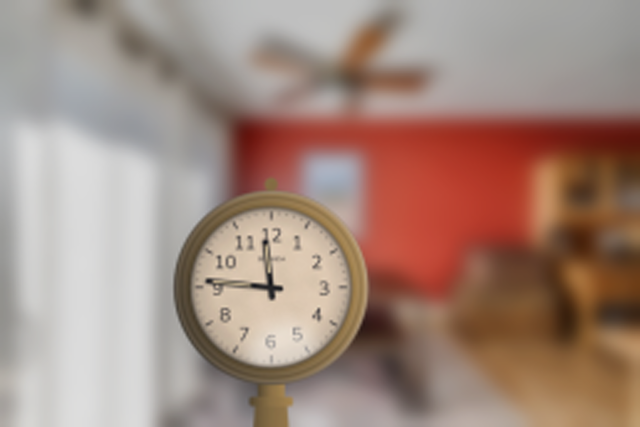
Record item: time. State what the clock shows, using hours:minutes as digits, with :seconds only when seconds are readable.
11:46
